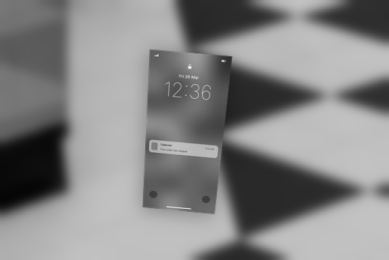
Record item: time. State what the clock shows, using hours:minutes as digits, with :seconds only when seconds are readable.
12:36
